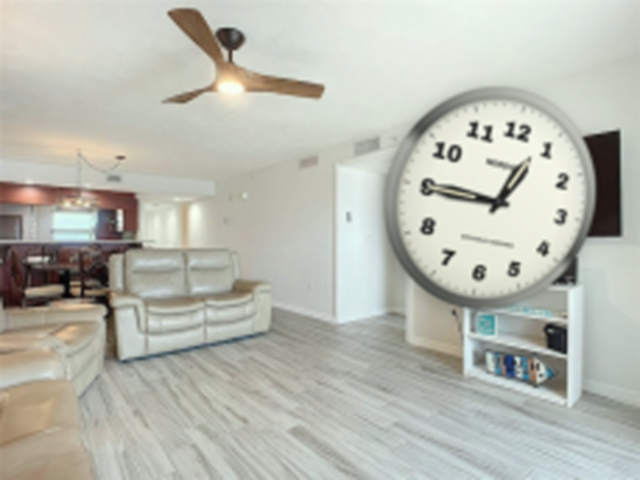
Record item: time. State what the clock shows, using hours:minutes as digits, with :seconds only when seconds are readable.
12:45
